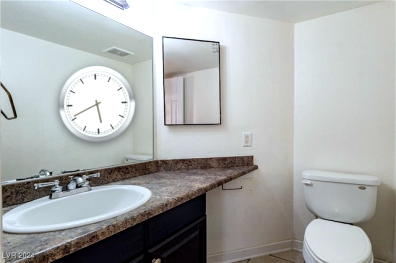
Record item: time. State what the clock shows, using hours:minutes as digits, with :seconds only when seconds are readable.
5:41
